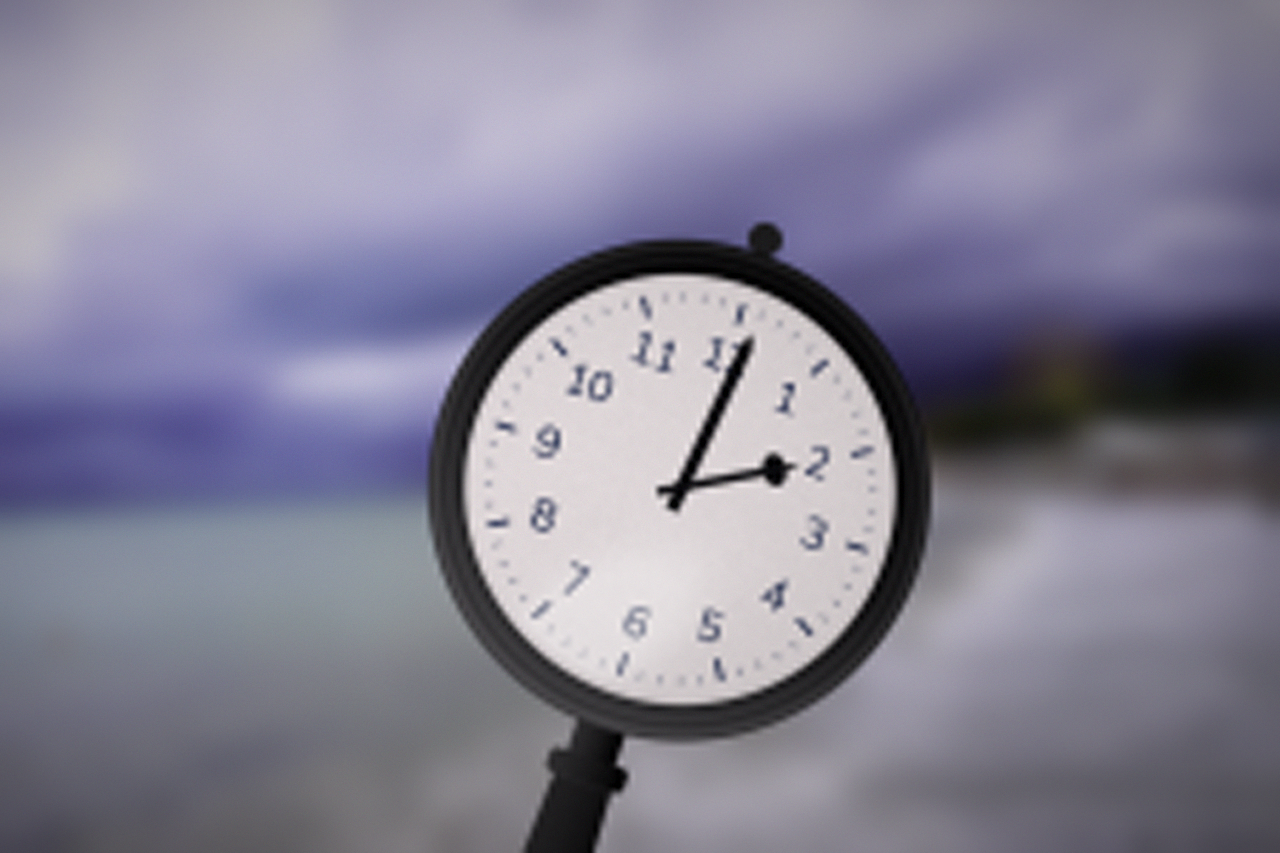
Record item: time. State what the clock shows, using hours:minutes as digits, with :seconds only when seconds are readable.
2:01
